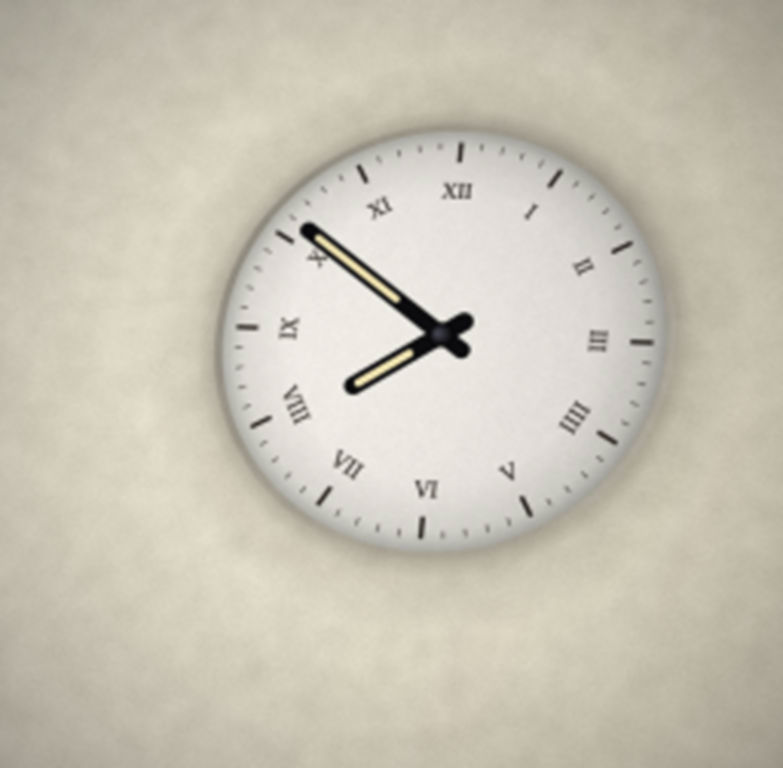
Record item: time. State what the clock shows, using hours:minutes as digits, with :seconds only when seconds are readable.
7:51
